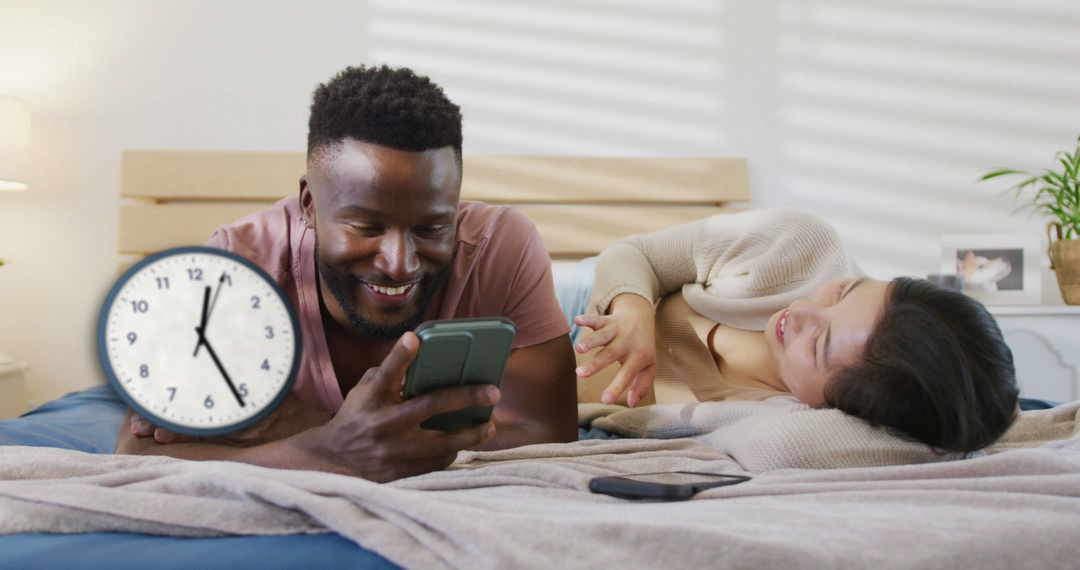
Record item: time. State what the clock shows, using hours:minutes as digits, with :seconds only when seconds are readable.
12:26:04
